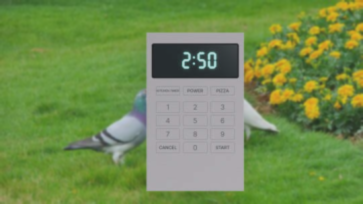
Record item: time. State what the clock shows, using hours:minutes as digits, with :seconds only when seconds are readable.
2:50
